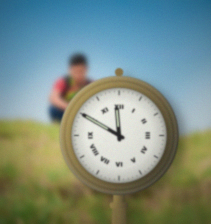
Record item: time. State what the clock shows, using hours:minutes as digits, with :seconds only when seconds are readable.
11:50
